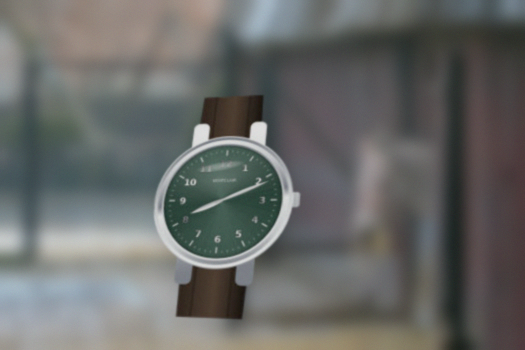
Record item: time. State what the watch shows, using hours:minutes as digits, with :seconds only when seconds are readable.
8:11
